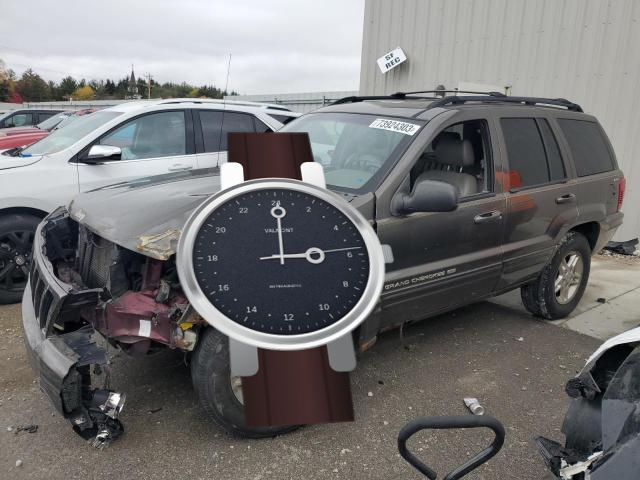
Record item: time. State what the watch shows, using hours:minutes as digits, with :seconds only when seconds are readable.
6:00:14
